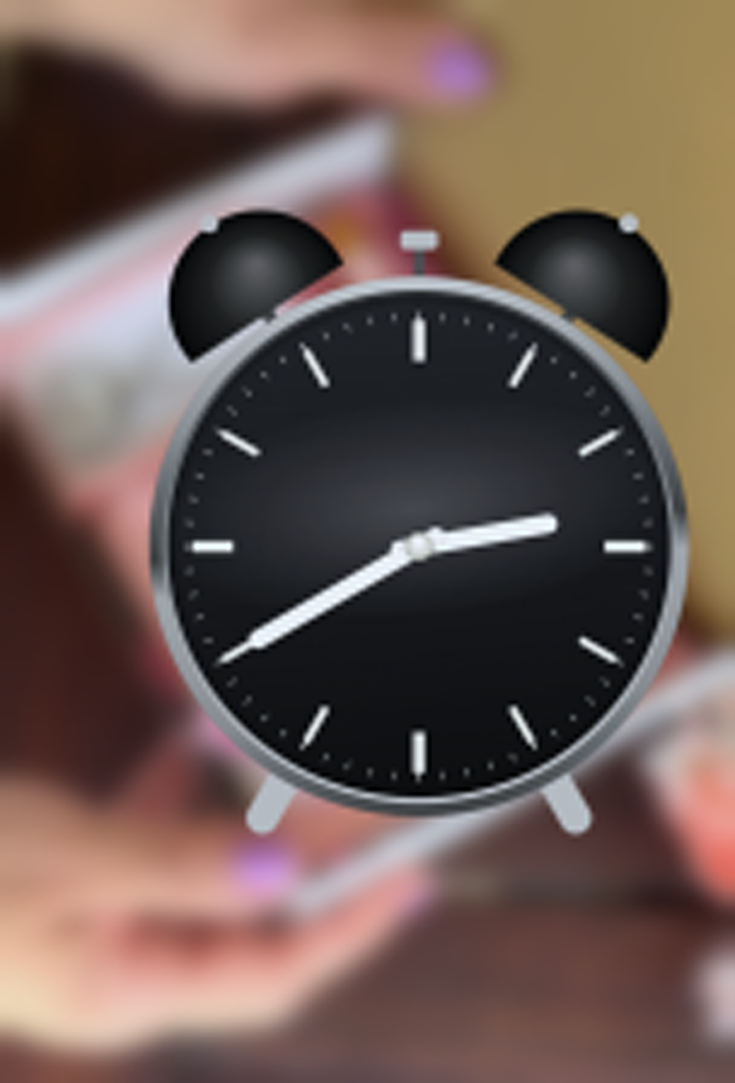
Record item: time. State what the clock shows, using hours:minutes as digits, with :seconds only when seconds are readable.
2:40
